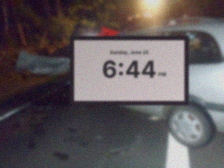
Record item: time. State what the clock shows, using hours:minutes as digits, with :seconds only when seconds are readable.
6:44
